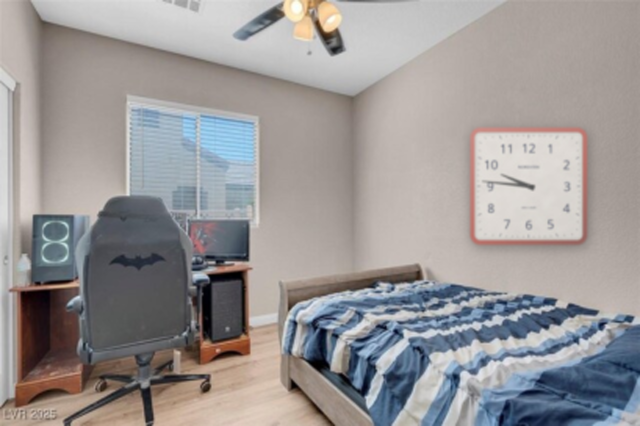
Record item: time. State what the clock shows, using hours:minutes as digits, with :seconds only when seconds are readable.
9:46
